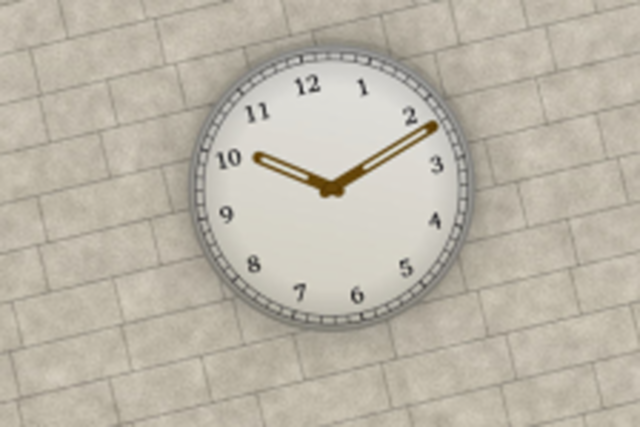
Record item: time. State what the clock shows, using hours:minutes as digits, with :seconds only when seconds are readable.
10:12
